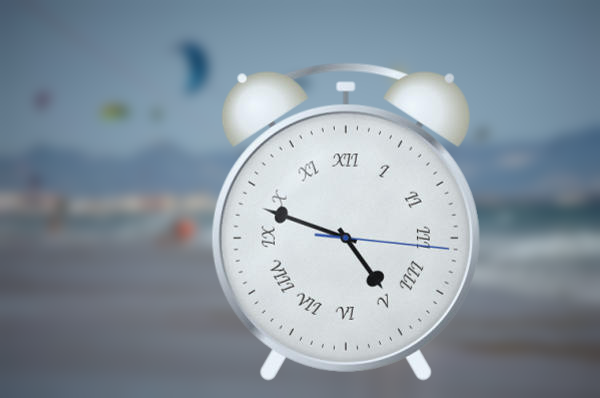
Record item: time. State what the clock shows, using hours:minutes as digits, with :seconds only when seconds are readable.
4:48:16
